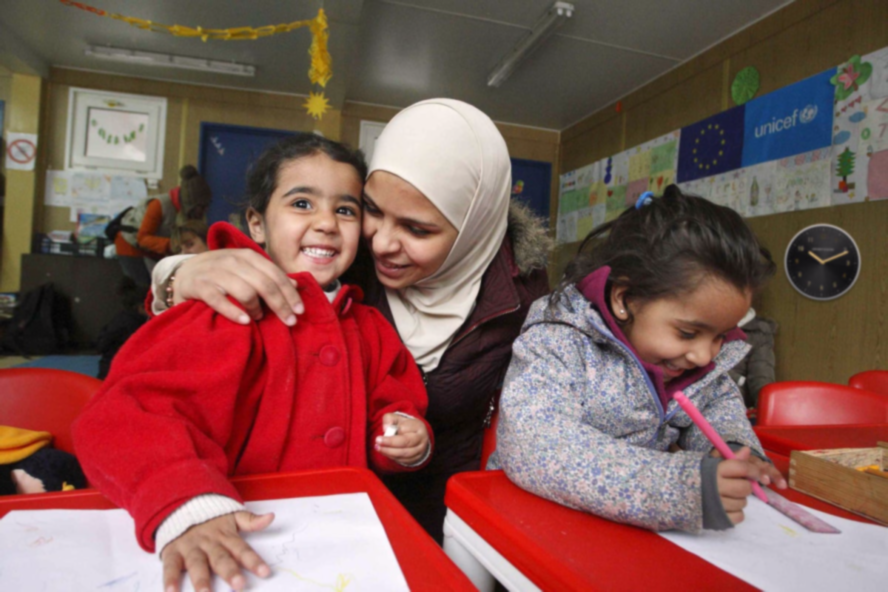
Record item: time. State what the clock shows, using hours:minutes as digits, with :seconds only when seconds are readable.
10:11
